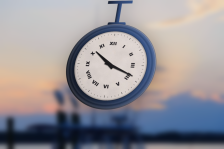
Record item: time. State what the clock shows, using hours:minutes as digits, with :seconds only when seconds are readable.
10:19
